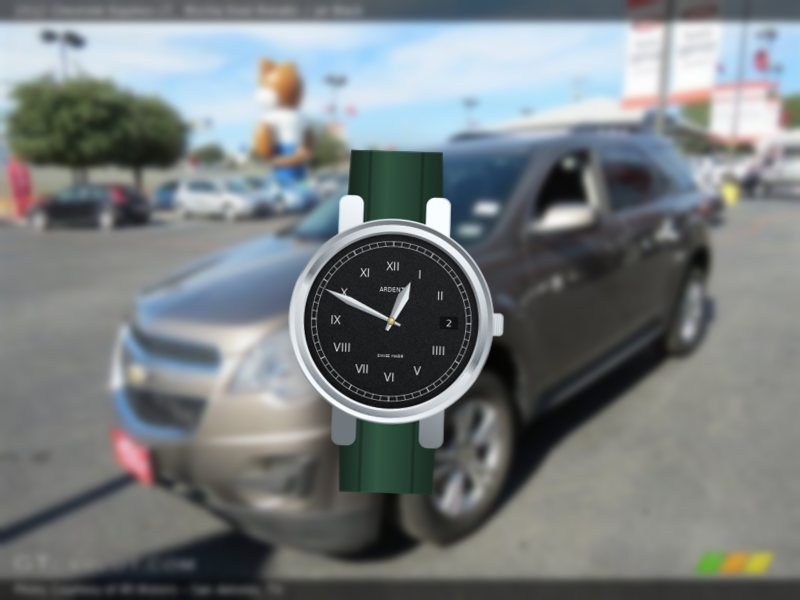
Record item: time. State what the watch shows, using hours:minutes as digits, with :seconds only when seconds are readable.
12:49
